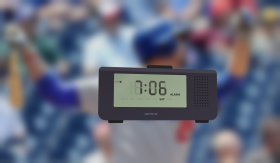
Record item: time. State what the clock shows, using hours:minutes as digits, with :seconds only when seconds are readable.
7:06
